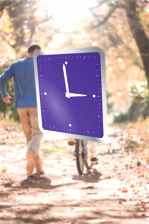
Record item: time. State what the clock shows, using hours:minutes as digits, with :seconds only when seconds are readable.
2:59
